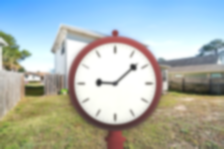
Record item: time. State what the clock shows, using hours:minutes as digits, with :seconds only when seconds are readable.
9:08
